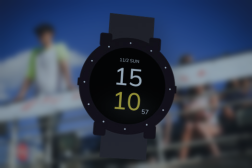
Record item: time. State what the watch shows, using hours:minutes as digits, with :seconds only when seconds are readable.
15:10
